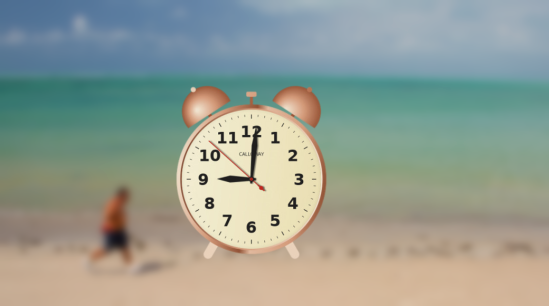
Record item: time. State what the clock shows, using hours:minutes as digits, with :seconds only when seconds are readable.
9:00:52
